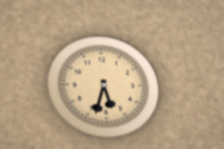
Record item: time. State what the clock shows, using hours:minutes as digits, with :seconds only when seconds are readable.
5:33
